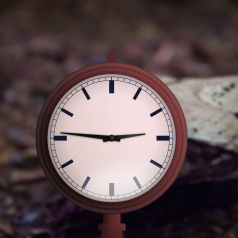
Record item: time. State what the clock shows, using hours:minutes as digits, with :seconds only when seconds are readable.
2:46
